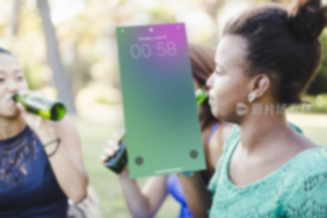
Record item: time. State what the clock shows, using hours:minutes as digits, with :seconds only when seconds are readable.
0:58
